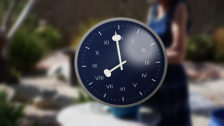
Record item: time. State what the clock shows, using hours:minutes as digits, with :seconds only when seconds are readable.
7:59
